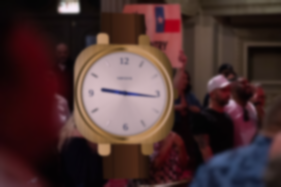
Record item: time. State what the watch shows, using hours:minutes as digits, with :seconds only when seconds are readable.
9:16
